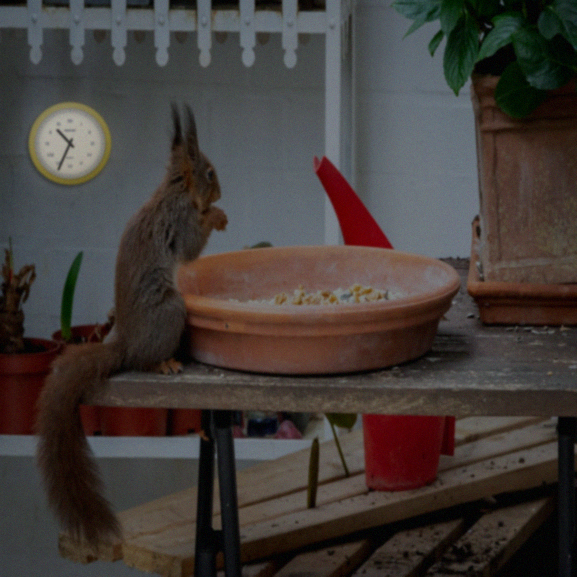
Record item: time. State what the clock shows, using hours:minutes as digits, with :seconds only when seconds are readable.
10:34
